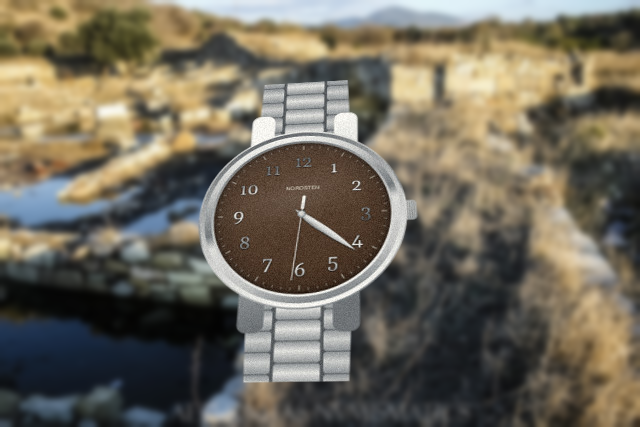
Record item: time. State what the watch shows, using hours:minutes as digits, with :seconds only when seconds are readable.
4:21:31
